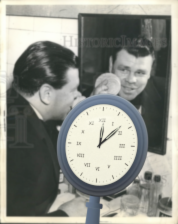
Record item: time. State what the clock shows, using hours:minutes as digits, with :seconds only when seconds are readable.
12:08
